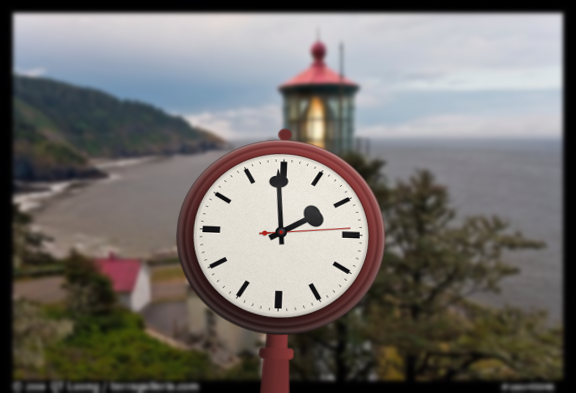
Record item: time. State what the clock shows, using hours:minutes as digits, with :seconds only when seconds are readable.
1:59:14
